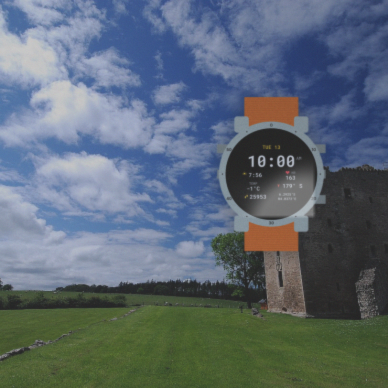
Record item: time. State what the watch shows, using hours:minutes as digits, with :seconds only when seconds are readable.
10:00
